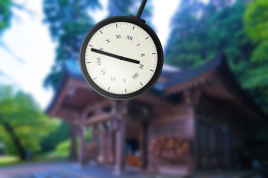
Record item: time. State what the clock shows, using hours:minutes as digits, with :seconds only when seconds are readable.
2:44
